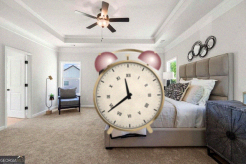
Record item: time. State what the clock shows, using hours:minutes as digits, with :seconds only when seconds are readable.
11:39
